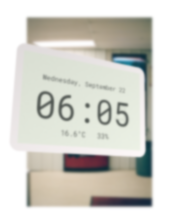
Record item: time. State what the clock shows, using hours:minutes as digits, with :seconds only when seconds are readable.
6:05
